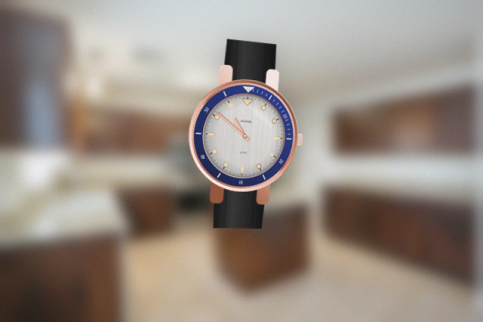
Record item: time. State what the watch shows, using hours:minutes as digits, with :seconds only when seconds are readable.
10:51
